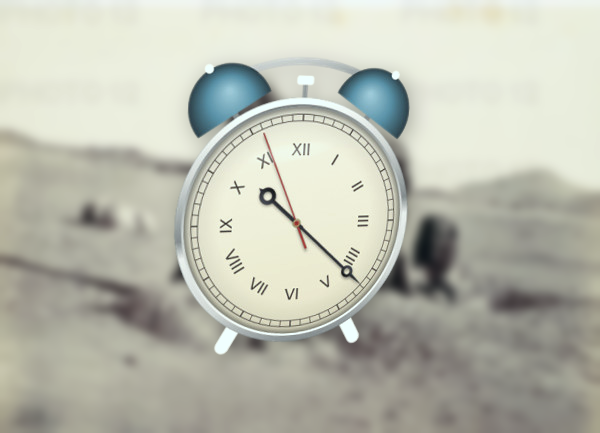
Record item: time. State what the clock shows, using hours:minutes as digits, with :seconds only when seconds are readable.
10:21:56
